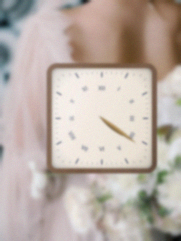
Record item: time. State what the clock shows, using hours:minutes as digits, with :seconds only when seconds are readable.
4:21
